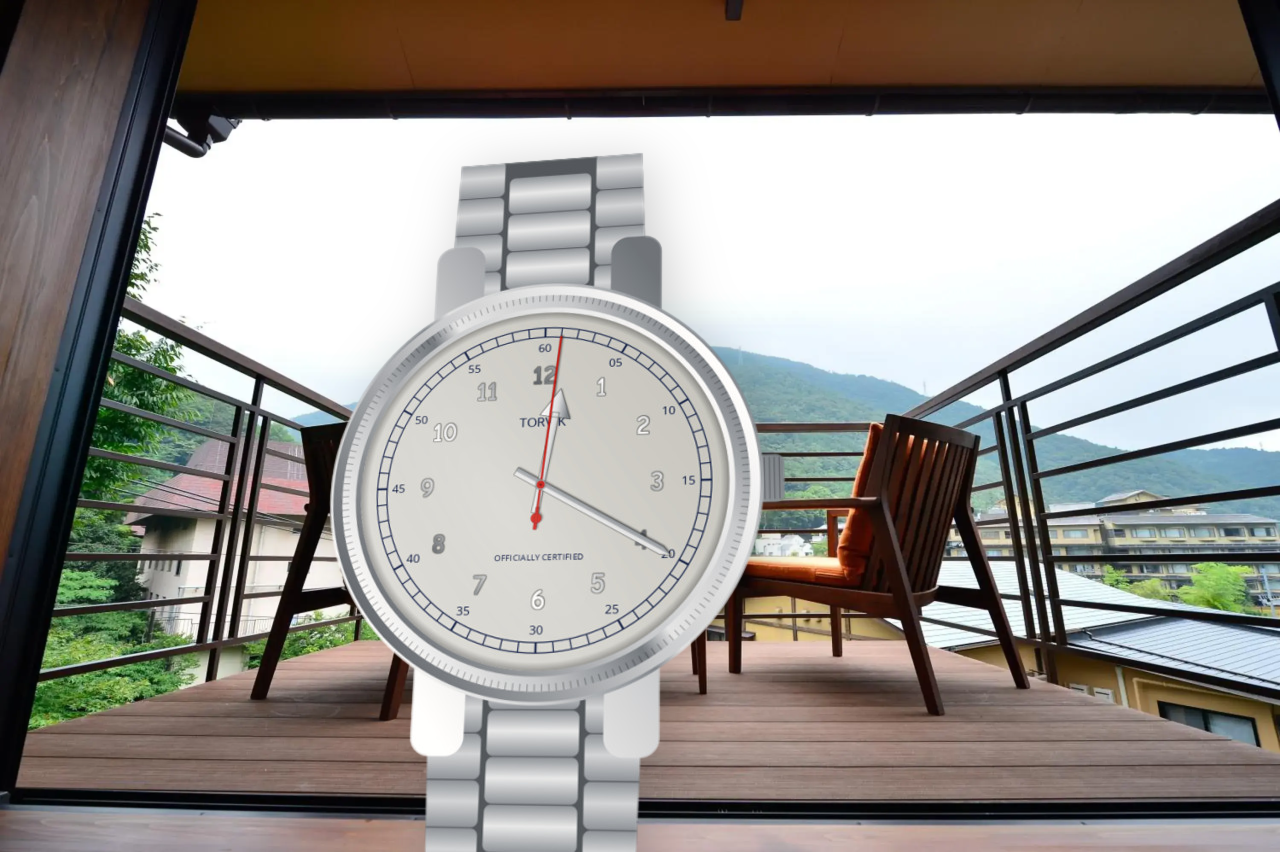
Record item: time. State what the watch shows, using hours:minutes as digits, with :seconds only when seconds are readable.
12:20:01
